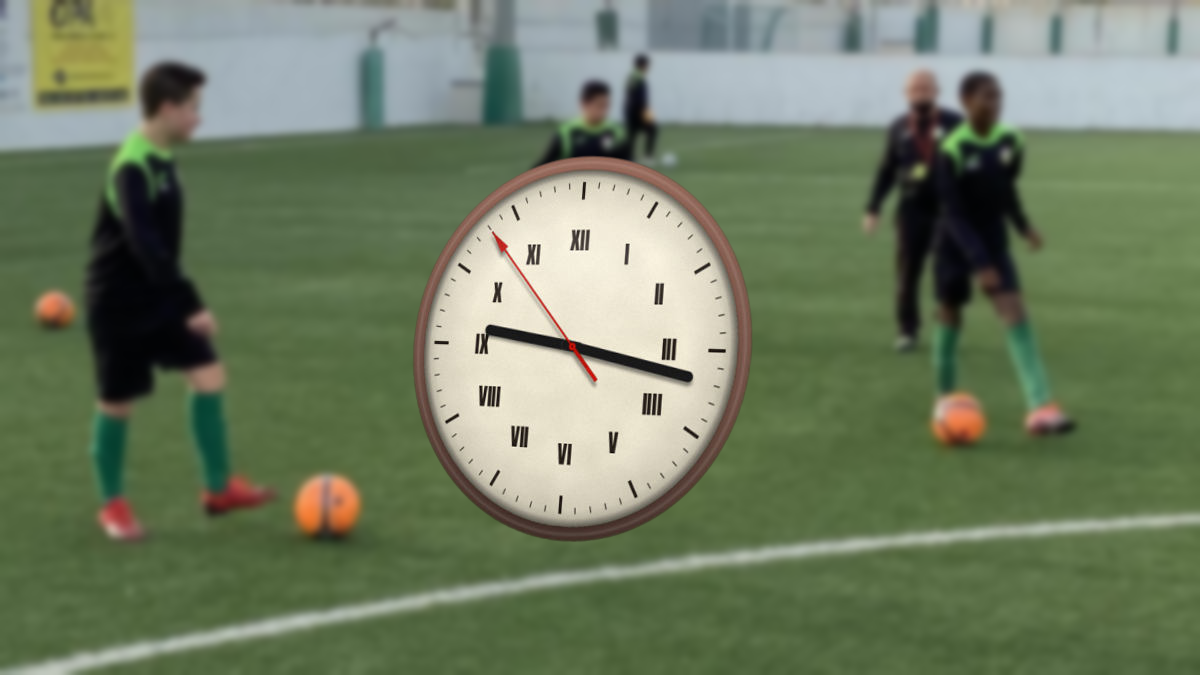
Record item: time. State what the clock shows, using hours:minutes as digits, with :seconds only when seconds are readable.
9:16:53
